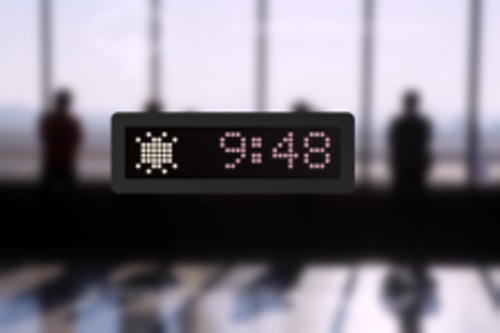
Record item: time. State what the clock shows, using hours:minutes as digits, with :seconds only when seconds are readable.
9:48
